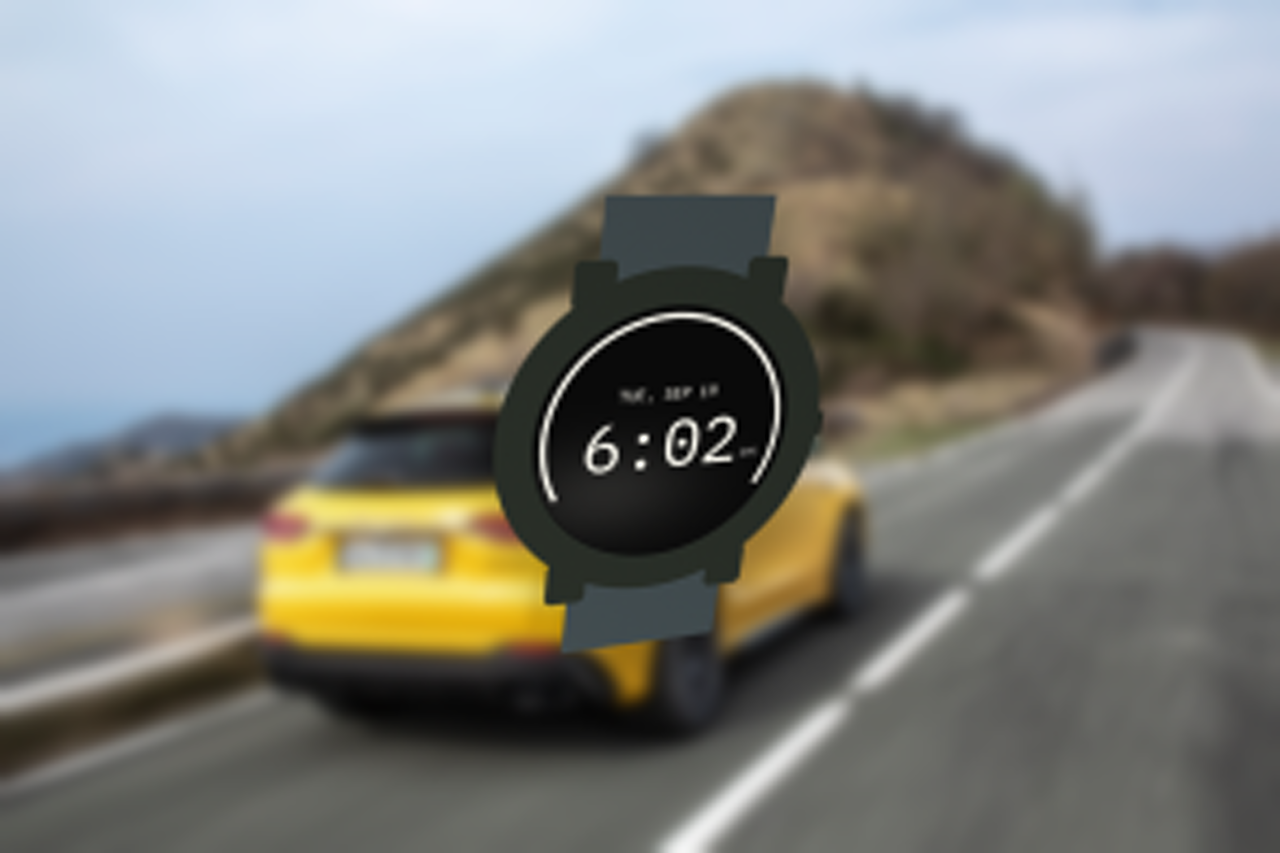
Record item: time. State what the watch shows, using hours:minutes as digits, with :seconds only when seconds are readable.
6:02
